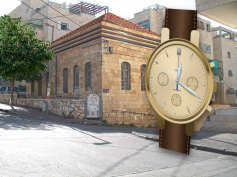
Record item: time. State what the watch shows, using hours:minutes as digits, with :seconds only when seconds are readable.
12:19
